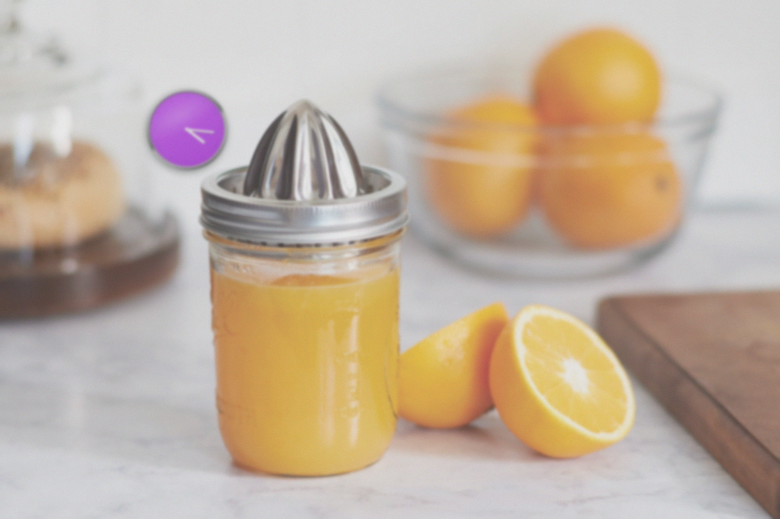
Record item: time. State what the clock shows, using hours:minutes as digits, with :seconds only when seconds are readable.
4:16
